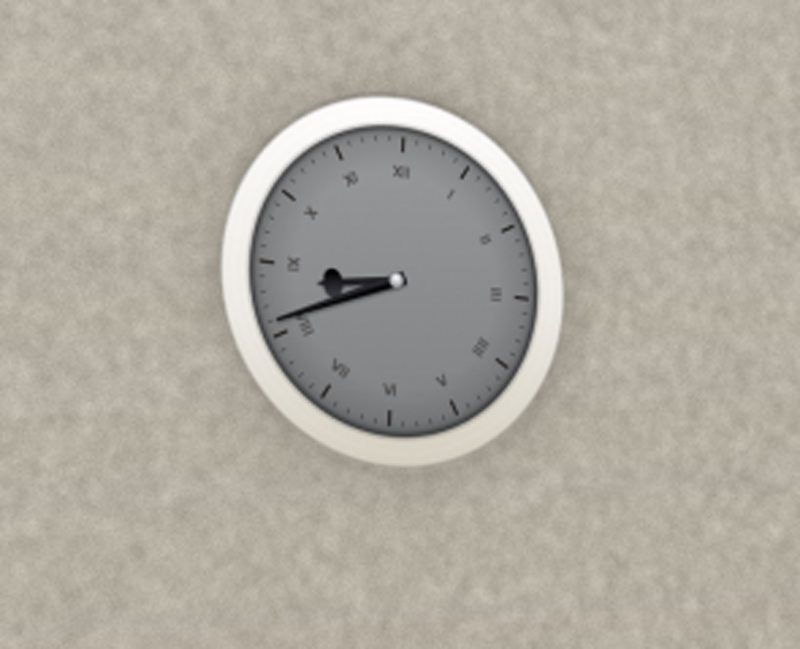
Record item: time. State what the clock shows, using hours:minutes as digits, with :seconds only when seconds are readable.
8:41
